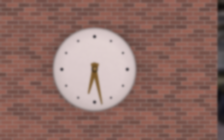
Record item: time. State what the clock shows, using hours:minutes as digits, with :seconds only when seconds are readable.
6:28
